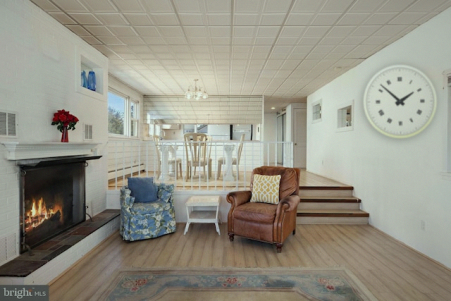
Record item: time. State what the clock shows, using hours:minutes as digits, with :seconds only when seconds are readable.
1:52
